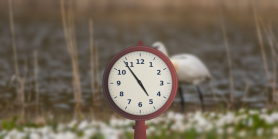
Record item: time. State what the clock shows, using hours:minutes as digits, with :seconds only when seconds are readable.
4:54
